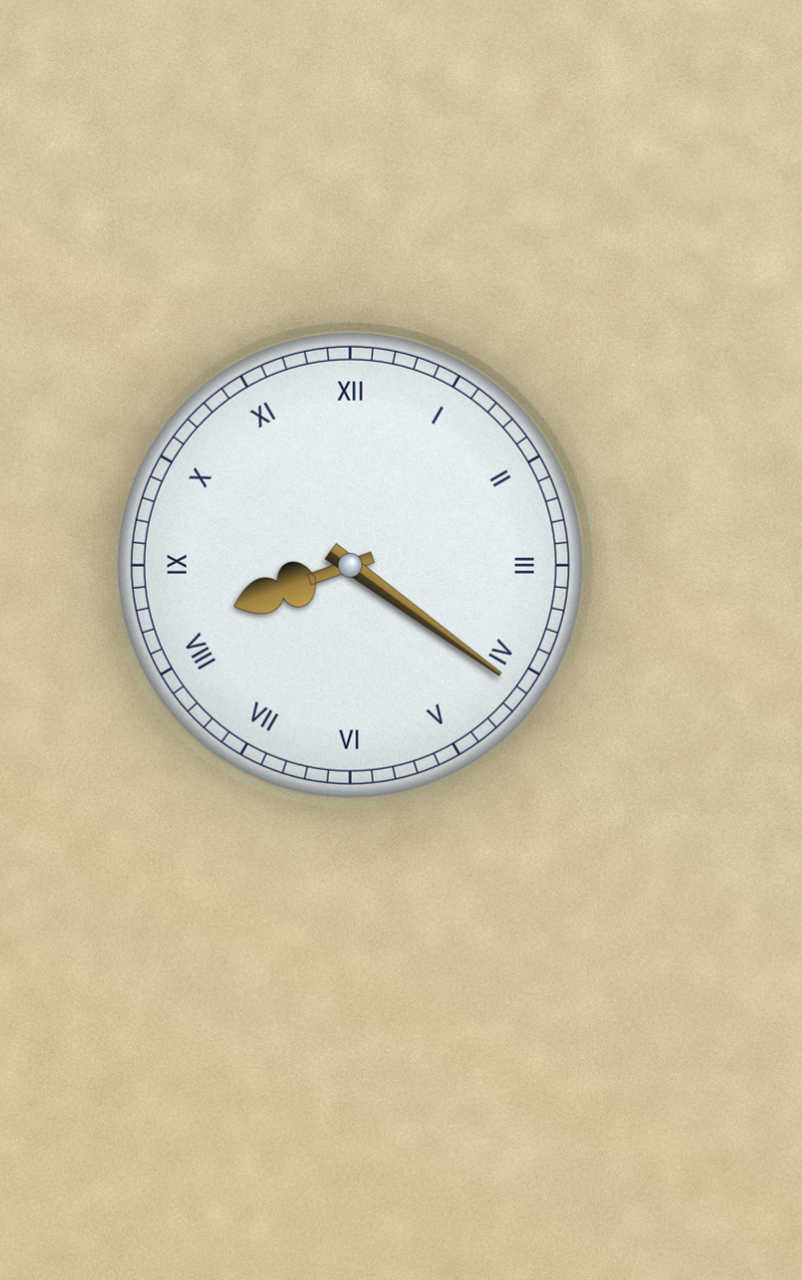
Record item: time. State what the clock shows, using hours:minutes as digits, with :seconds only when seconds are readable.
8:21
